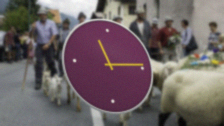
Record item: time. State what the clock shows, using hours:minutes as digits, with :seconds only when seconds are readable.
11:14
